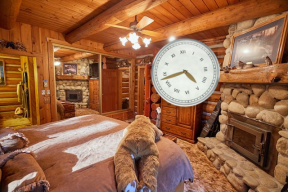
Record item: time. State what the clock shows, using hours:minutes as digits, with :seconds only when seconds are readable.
4:43
